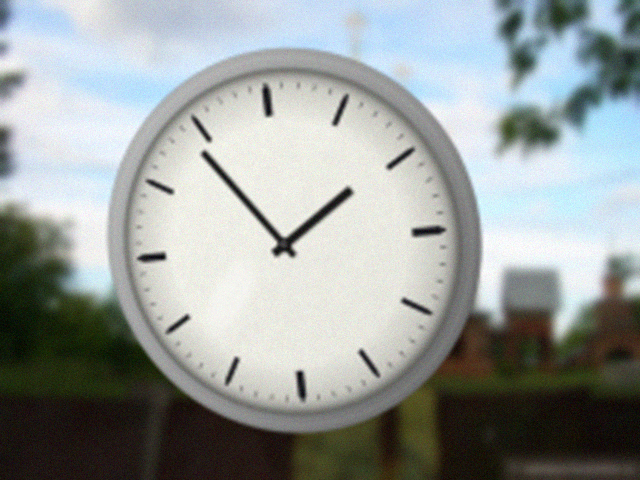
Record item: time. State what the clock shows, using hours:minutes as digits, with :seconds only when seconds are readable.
1:54
